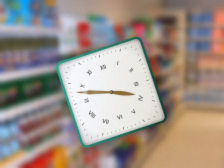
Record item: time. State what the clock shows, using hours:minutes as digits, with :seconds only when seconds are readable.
3:48
